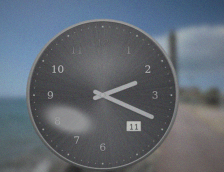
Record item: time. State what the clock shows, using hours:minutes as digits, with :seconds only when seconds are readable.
2:19
